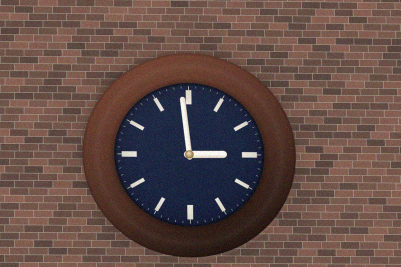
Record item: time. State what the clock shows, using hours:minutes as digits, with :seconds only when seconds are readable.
2:59
